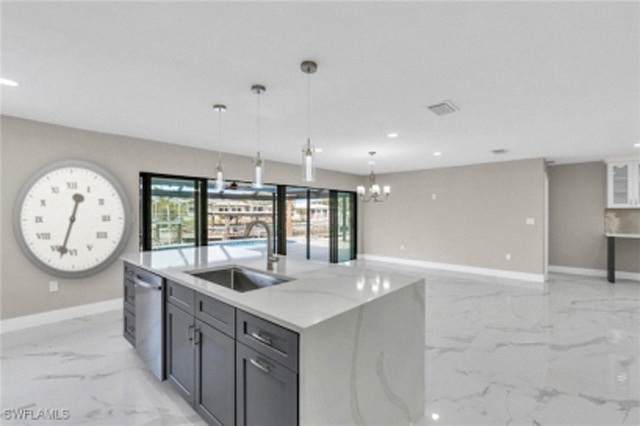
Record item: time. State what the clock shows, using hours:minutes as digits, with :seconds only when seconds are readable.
12:33
